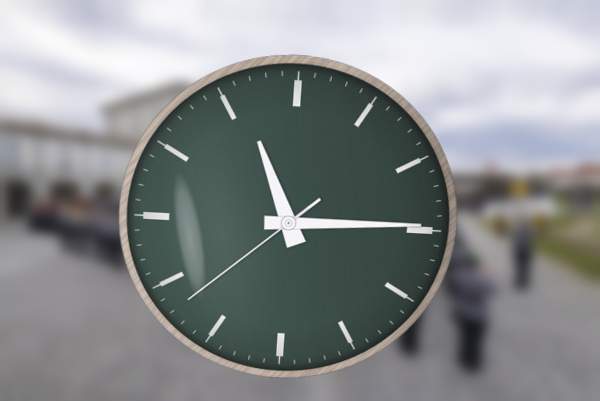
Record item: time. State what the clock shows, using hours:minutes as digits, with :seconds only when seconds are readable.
11:14:38
